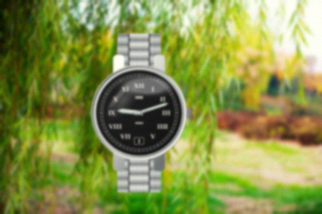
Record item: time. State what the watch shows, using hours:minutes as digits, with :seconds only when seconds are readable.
9:12
